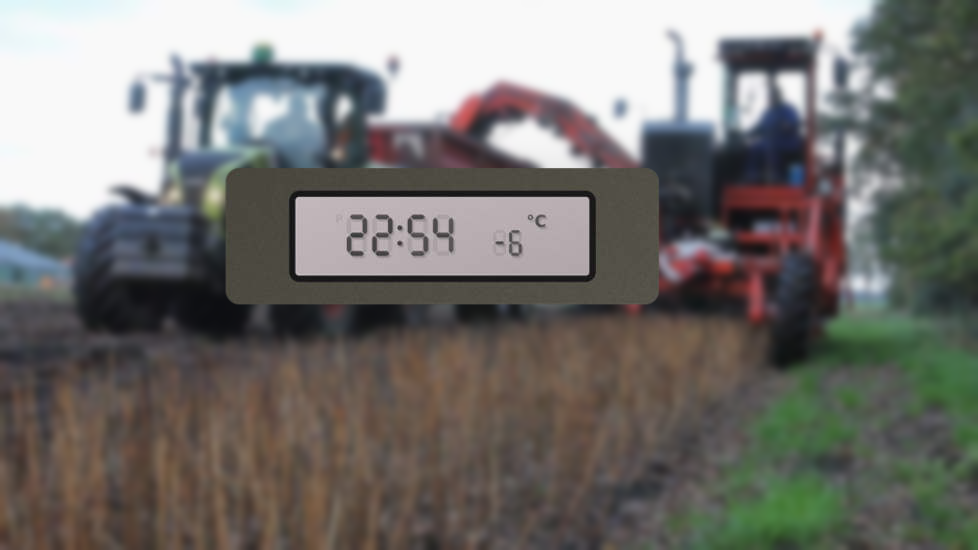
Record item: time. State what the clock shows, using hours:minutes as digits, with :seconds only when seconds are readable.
22:54
